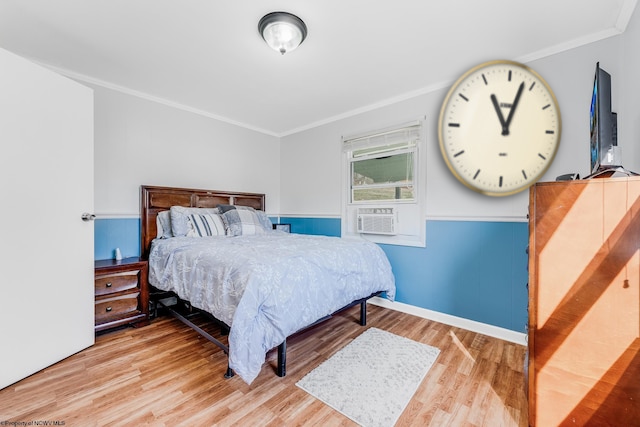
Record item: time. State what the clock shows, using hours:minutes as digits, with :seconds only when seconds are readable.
11:03
